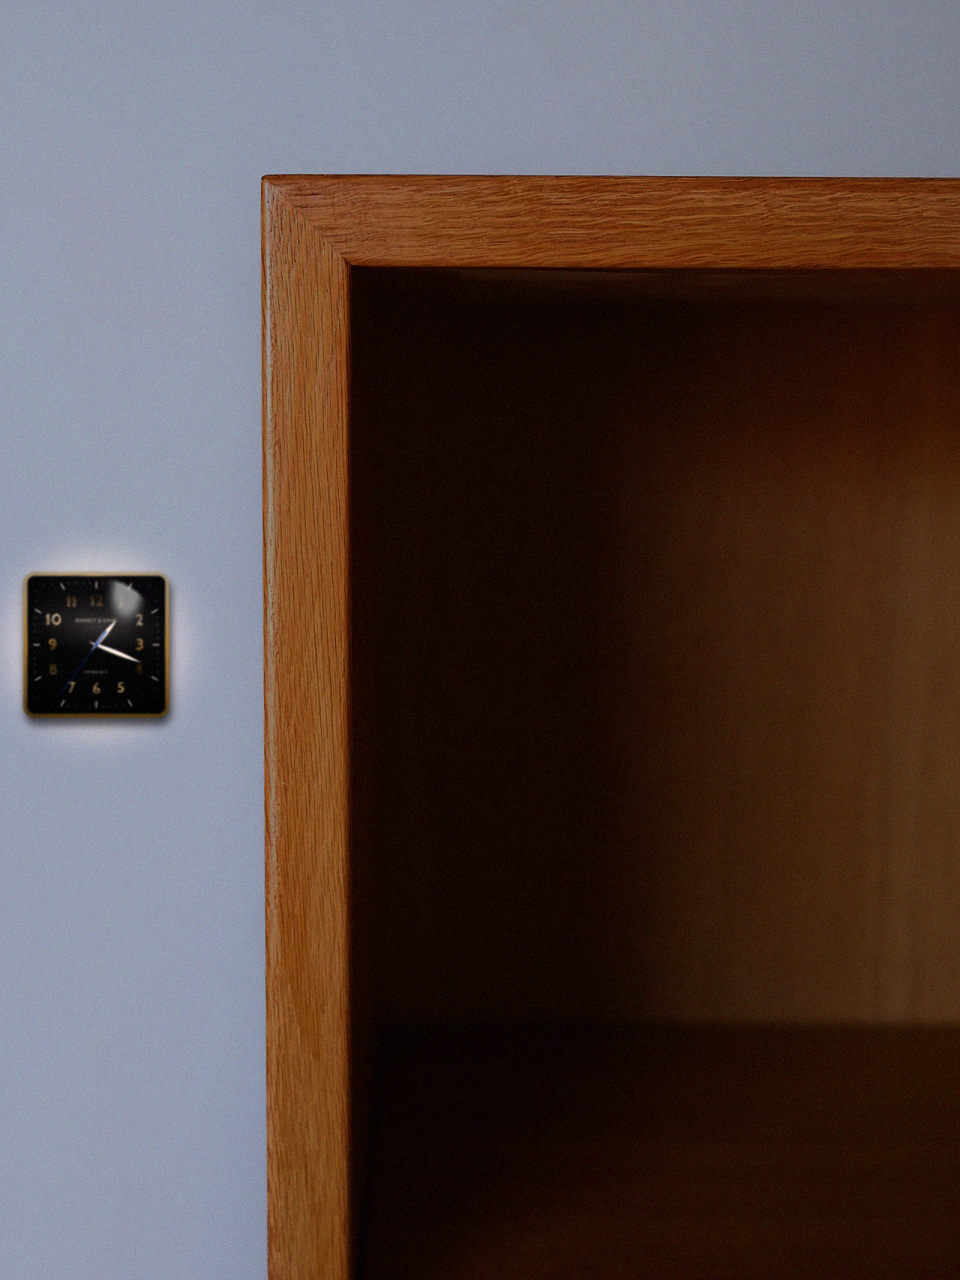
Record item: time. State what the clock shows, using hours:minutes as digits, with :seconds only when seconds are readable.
1:18:36
